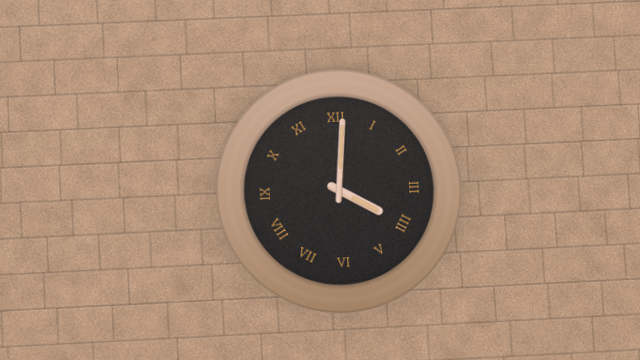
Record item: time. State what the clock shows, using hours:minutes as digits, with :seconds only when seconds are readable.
4:01
